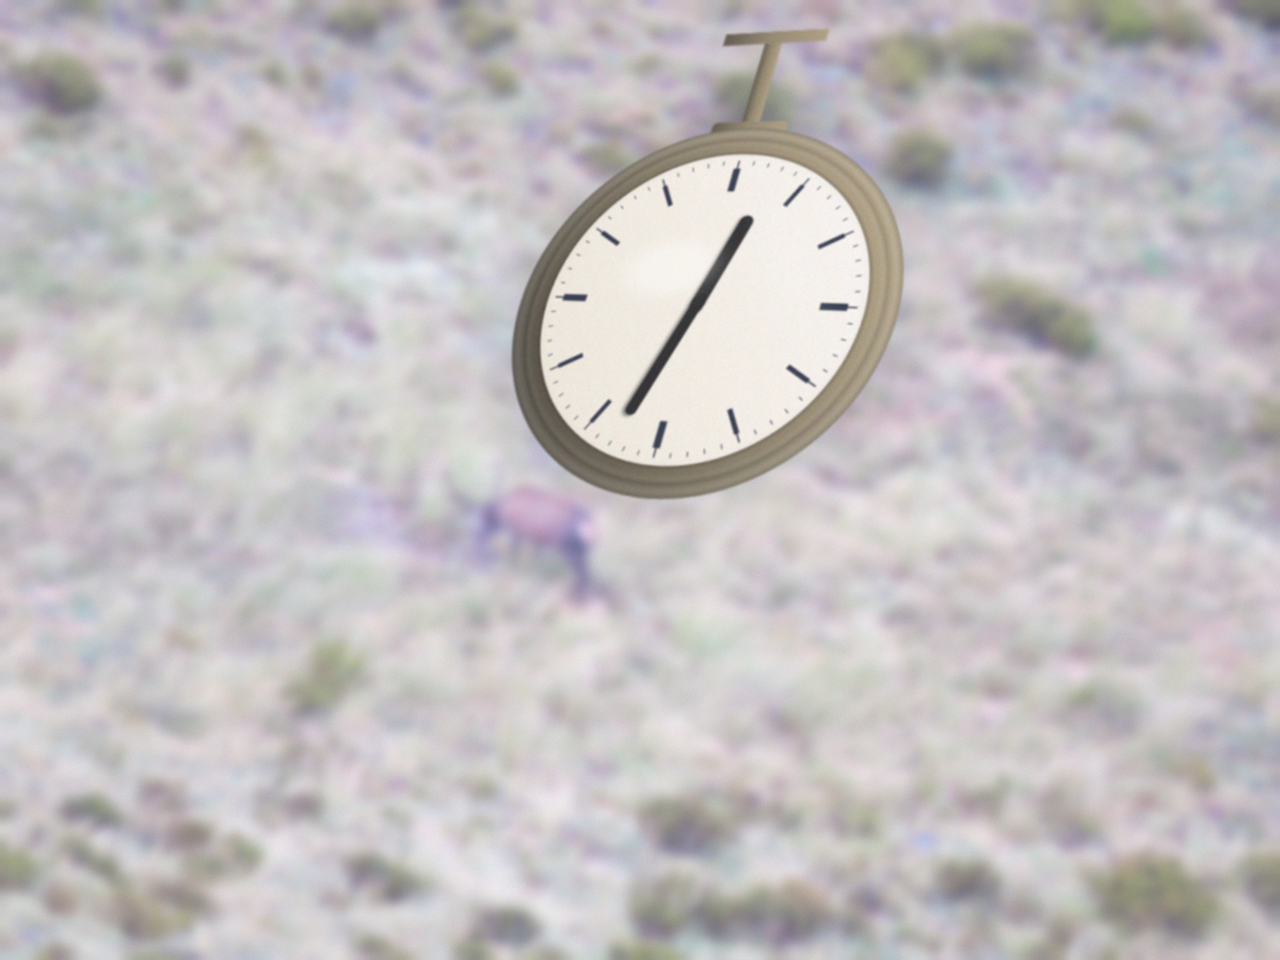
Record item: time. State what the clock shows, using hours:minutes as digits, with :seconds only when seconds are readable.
12:33
